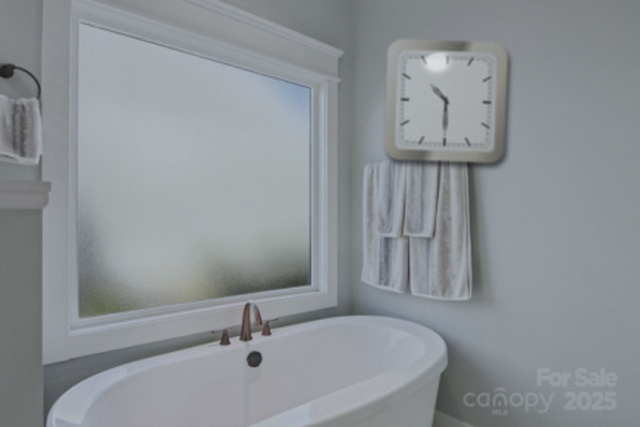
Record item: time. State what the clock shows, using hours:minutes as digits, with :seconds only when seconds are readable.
10:30
